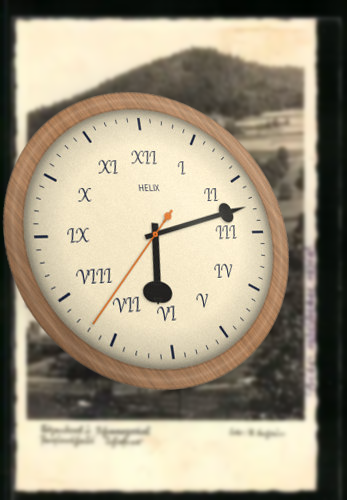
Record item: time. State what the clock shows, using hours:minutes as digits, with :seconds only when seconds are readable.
6:12:37
